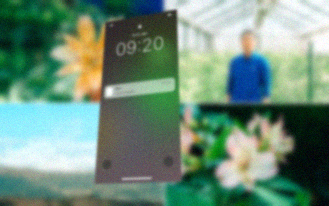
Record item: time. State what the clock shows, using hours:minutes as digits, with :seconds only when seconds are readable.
9:20
